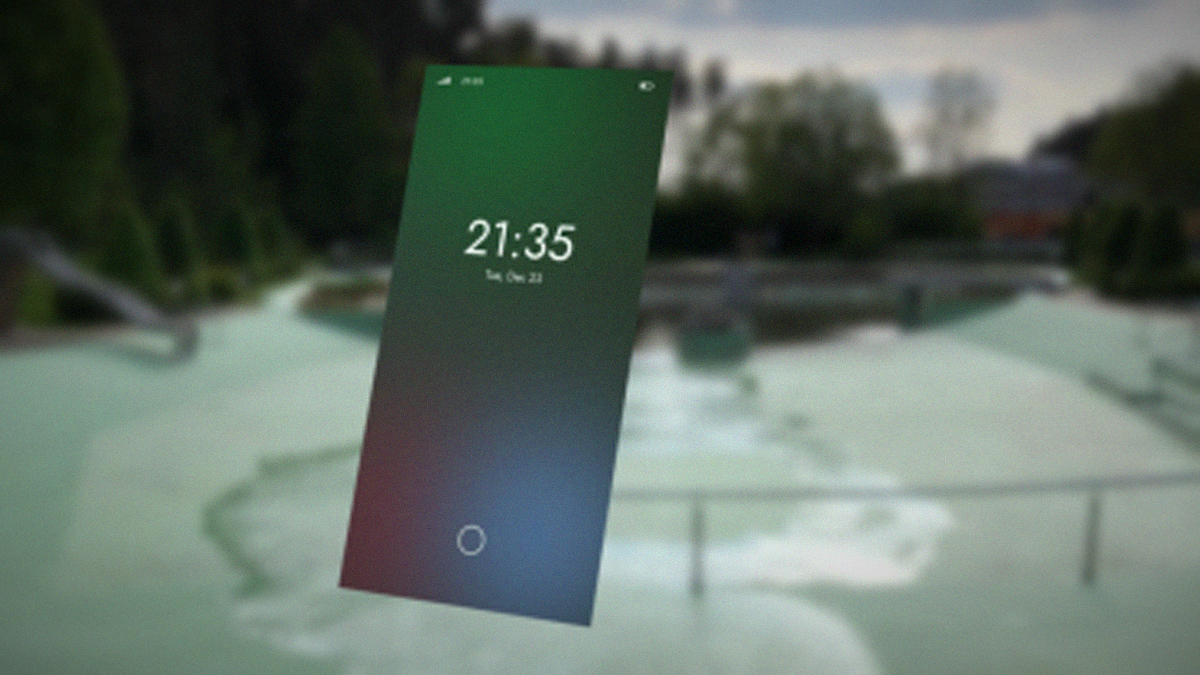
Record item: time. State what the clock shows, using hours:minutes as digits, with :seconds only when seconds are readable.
21:35
